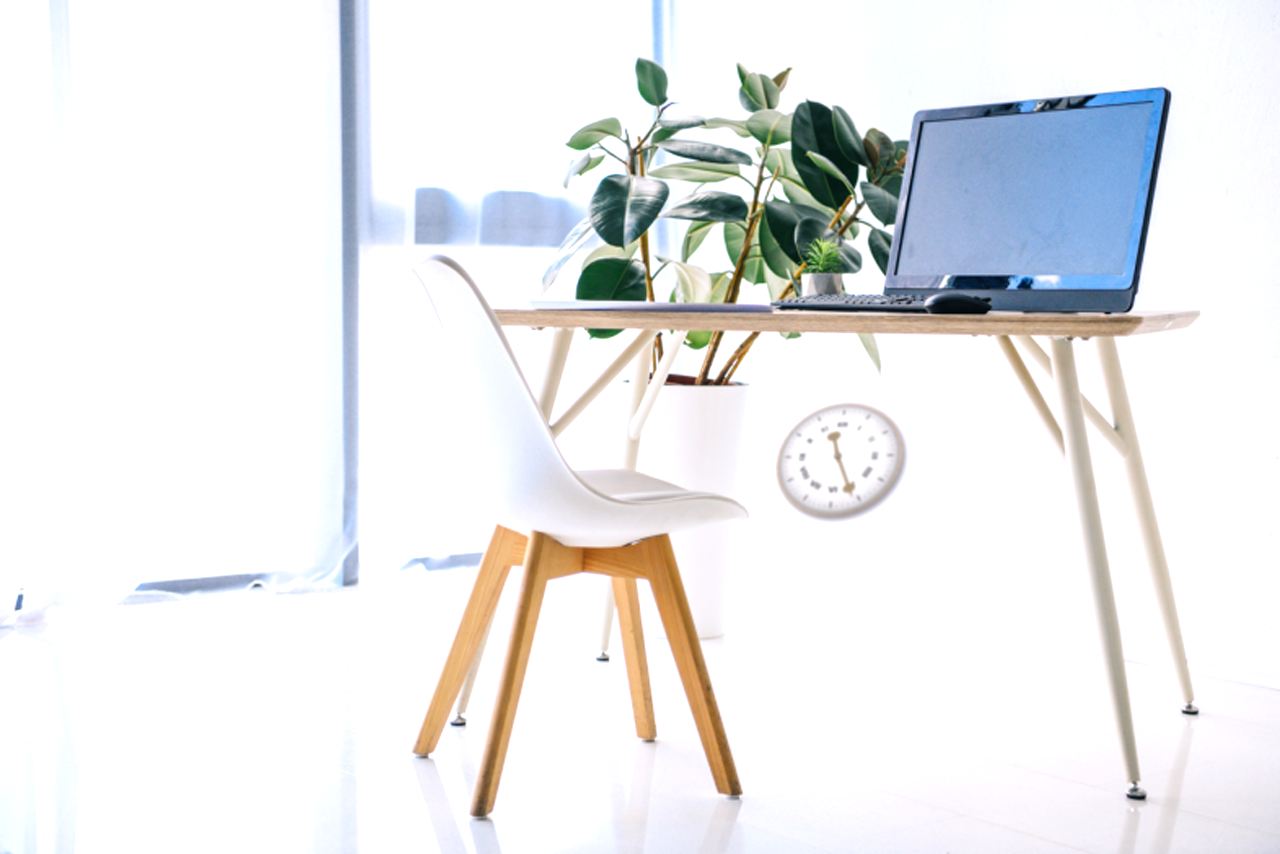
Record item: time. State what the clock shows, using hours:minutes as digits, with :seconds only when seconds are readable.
11:26
